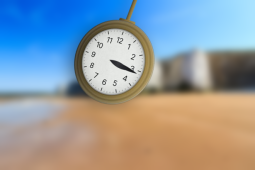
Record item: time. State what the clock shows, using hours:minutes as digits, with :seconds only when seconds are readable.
3:16
